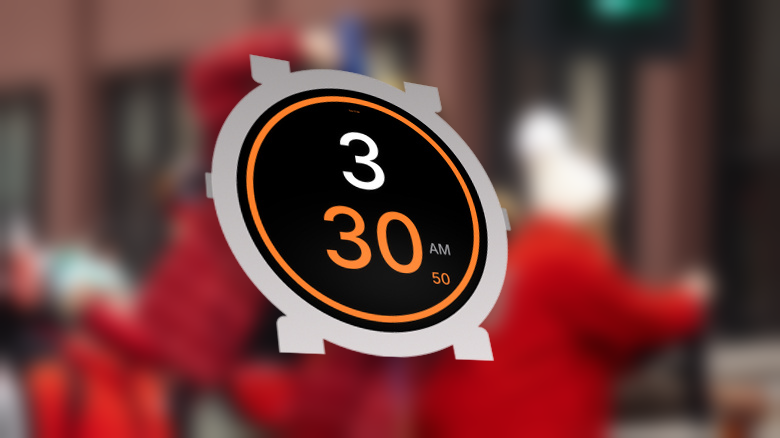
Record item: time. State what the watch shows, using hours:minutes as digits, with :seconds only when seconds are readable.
3:30:50
